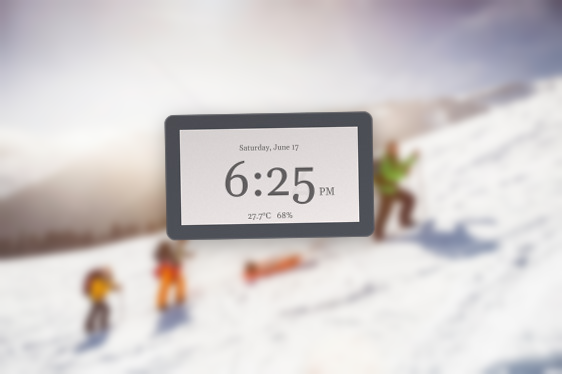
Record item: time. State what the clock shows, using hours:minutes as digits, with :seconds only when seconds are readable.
6:25
